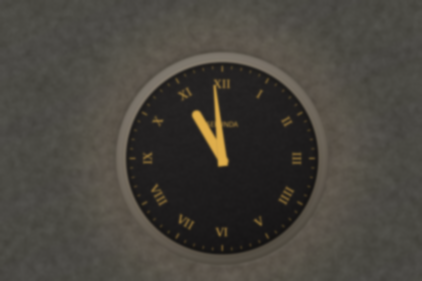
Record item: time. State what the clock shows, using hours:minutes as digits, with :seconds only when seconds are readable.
10:59
